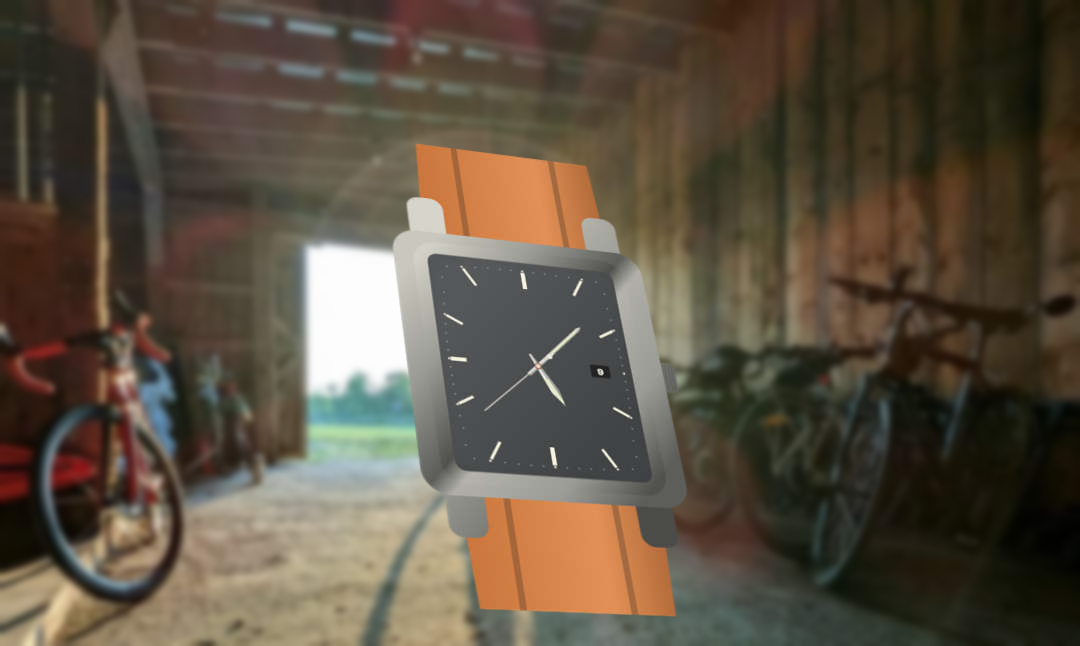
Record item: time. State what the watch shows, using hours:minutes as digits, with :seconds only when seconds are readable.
5:07:38
